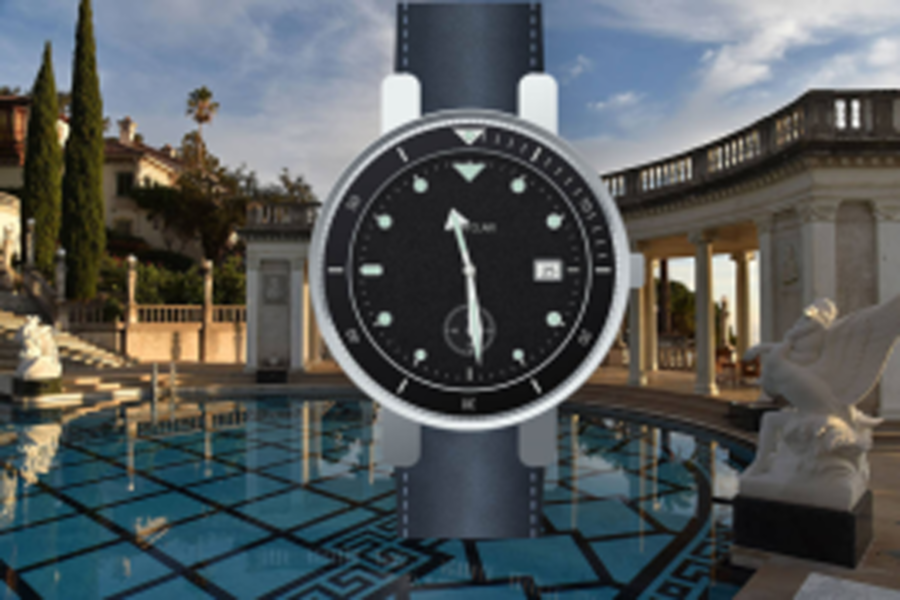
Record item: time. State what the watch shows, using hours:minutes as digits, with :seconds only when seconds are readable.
11:29
